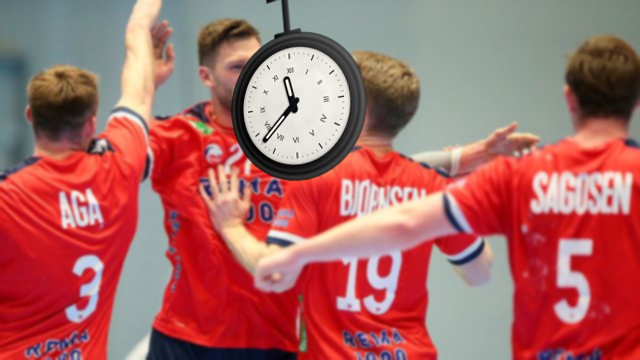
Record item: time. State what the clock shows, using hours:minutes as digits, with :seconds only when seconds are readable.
11:38
